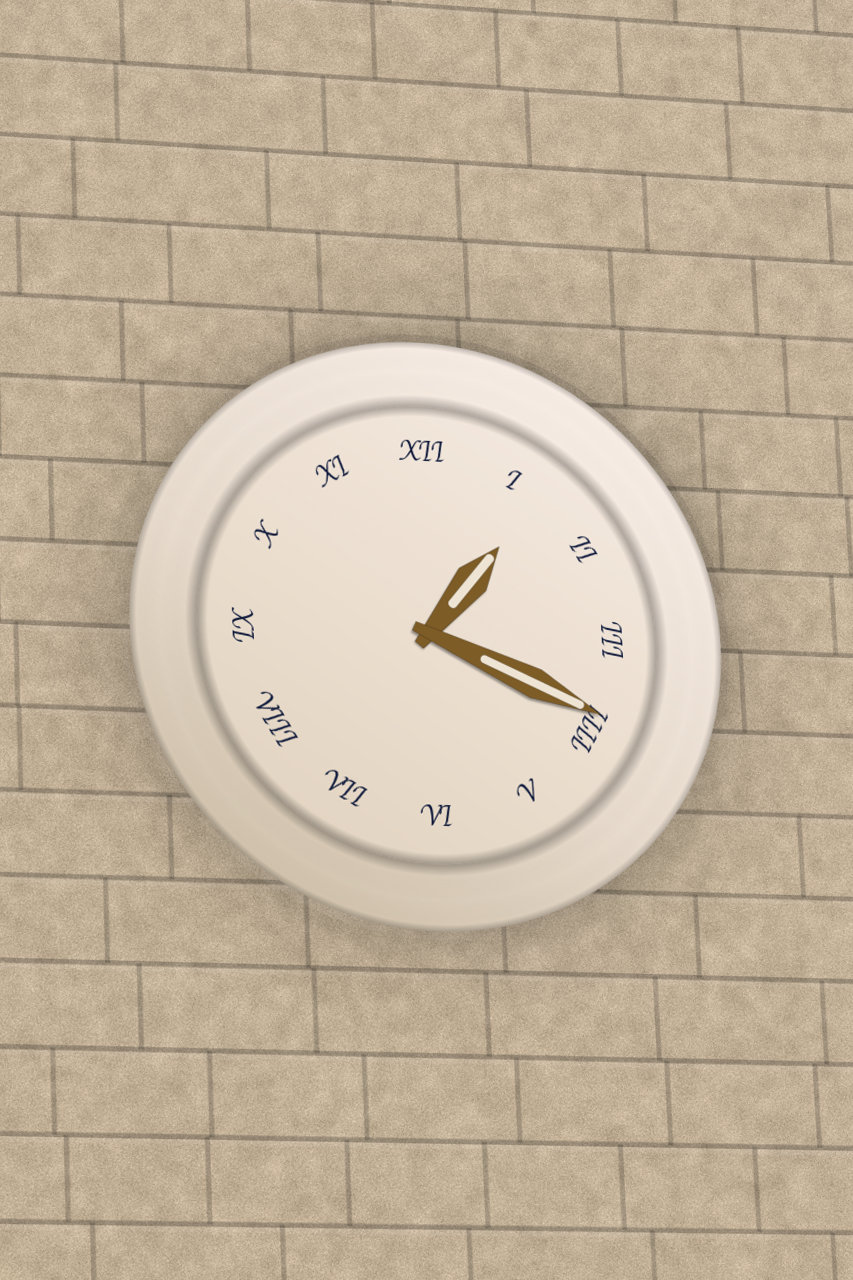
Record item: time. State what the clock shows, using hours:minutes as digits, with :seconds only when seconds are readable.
1:19
